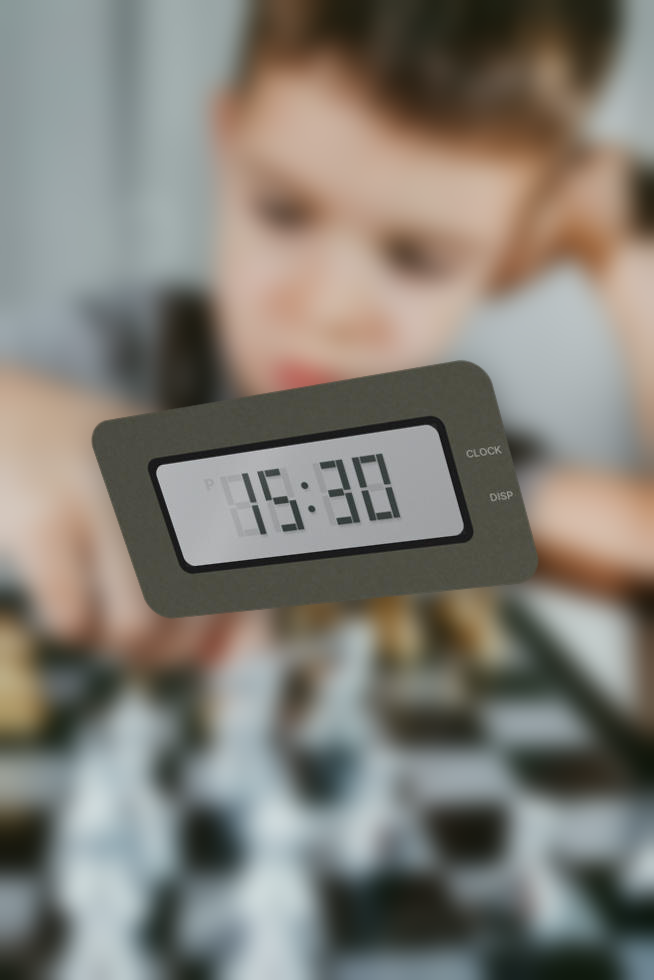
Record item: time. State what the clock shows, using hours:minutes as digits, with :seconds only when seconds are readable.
15:30
